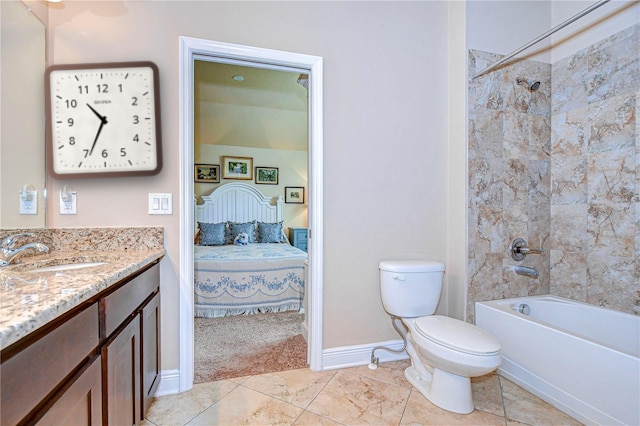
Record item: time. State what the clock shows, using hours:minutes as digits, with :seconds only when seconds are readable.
10:34
